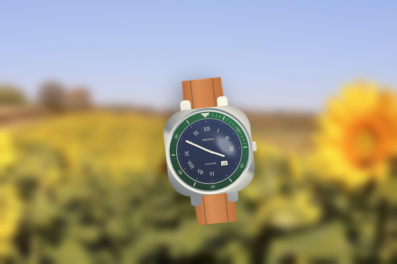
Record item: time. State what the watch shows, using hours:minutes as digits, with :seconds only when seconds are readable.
3:50
